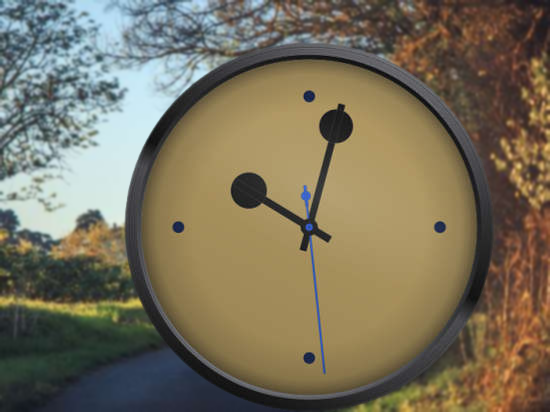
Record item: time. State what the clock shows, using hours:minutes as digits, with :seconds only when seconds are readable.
10:02:29
